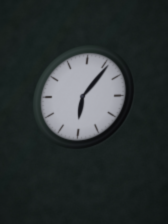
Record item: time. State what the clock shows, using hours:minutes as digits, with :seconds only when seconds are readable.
6:06
